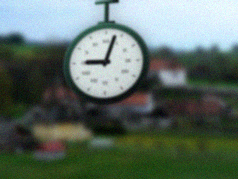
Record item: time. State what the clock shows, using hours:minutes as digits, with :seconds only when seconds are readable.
9:03
